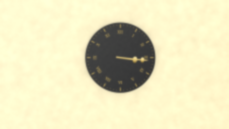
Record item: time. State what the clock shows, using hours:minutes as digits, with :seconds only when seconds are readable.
3:16
